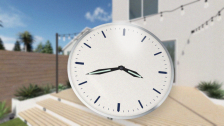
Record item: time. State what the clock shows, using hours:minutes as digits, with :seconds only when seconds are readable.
3:42
